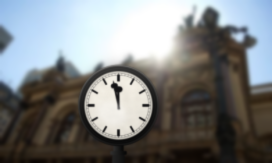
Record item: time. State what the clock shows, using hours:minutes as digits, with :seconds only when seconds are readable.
11:58
